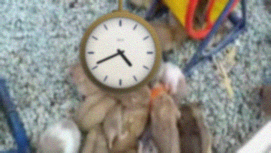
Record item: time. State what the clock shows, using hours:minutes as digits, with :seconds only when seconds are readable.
4:41
